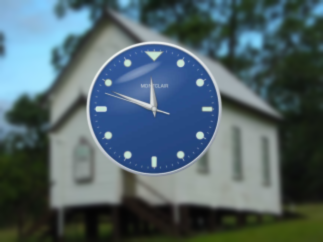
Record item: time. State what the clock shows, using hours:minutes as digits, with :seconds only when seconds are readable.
11:48:48
